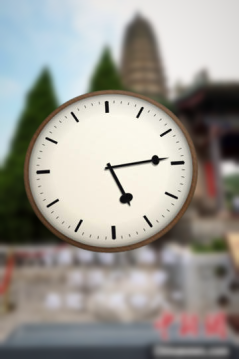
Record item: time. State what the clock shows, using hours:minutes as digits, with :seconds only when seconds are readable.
5:14
